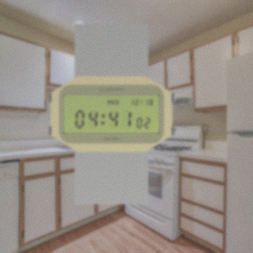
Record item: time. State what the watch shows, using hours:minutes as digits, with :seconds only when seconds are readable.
4:41:02
